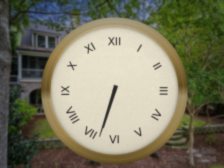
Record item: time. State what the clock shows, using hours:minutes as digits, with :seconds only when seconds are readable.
6:33
